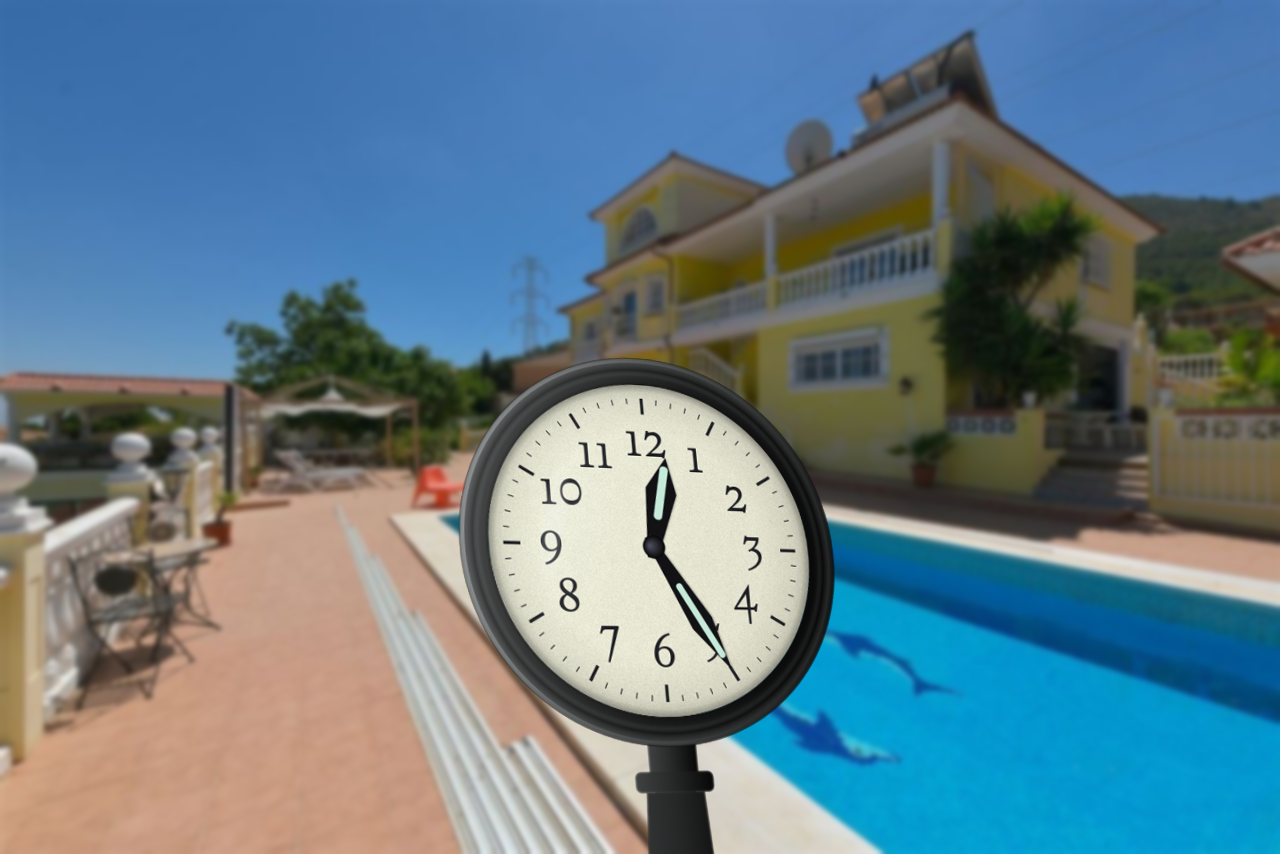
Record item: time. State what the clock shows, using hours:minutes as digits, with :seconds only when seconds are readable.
12:25
